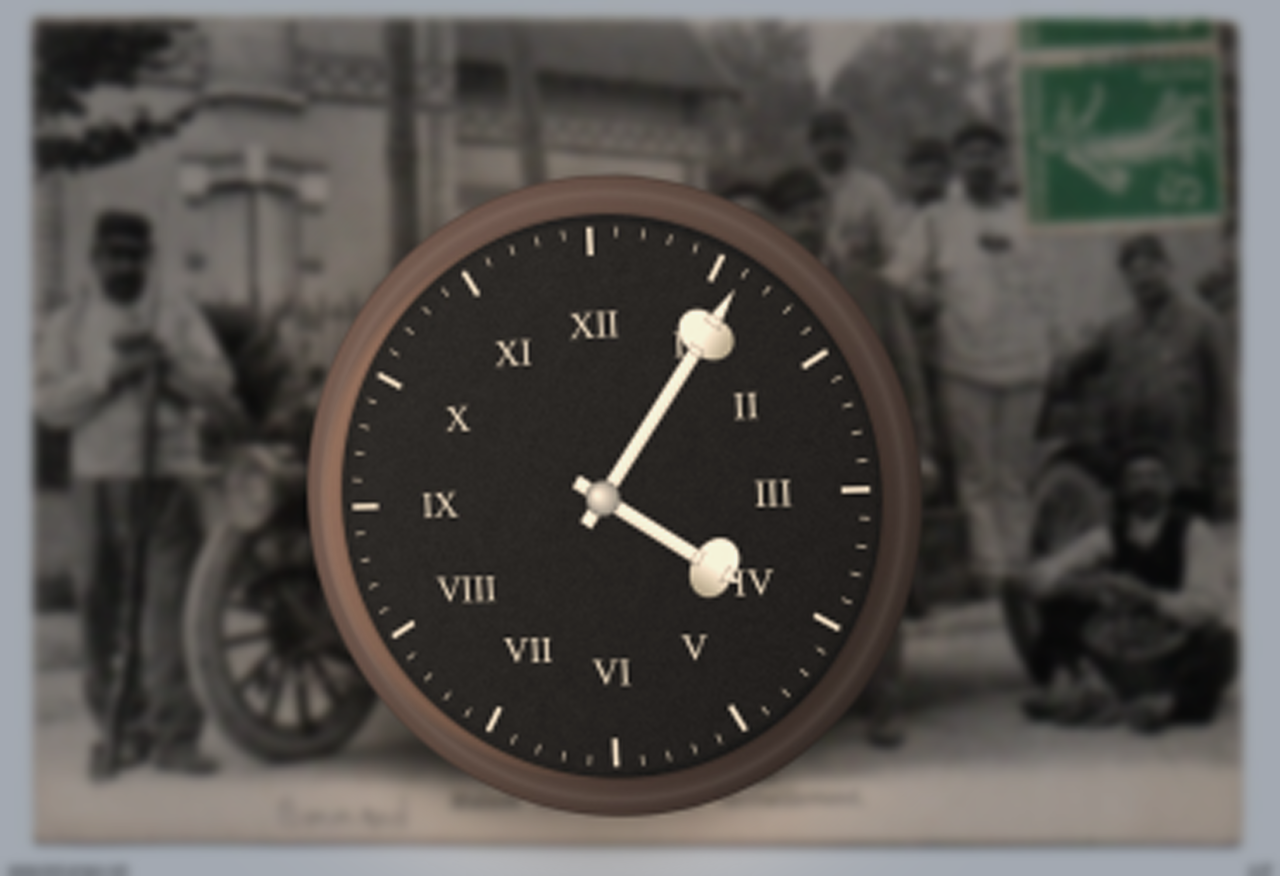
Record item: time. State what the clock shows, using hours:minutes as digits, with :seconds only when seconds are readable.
4:06
